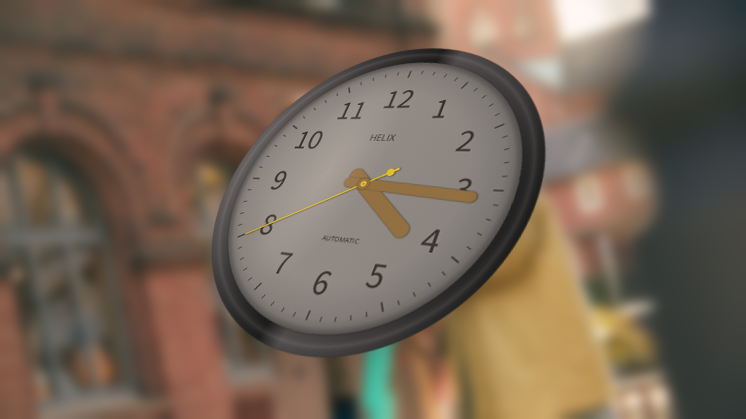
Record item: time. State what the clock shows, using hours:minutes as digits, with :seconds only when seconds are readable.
4:15:40
